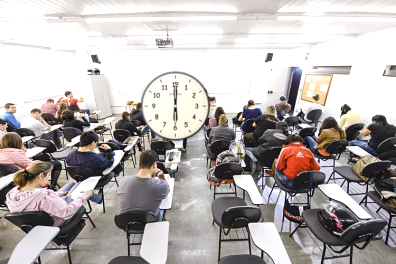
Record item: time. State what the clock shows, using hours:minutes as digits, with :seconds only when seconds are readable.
6:00
